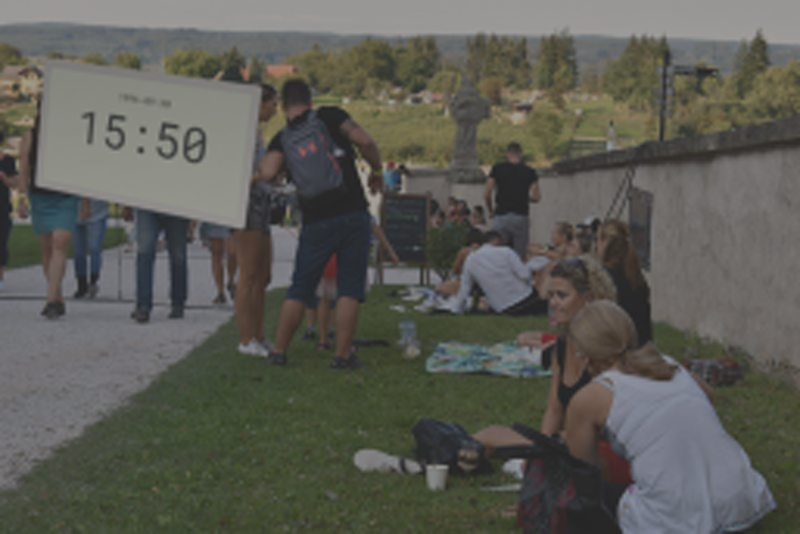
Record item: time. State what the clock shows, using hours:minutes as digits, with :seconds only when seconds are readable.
15:50
